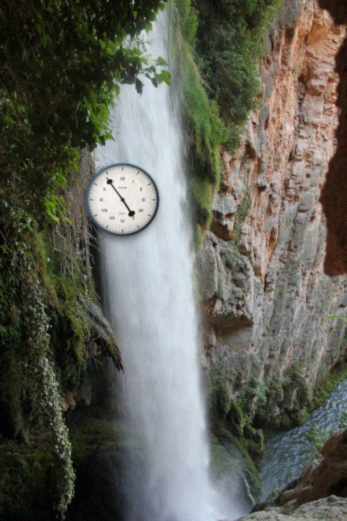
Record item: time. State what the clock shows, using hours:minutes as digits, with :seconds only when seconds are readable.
4:54
